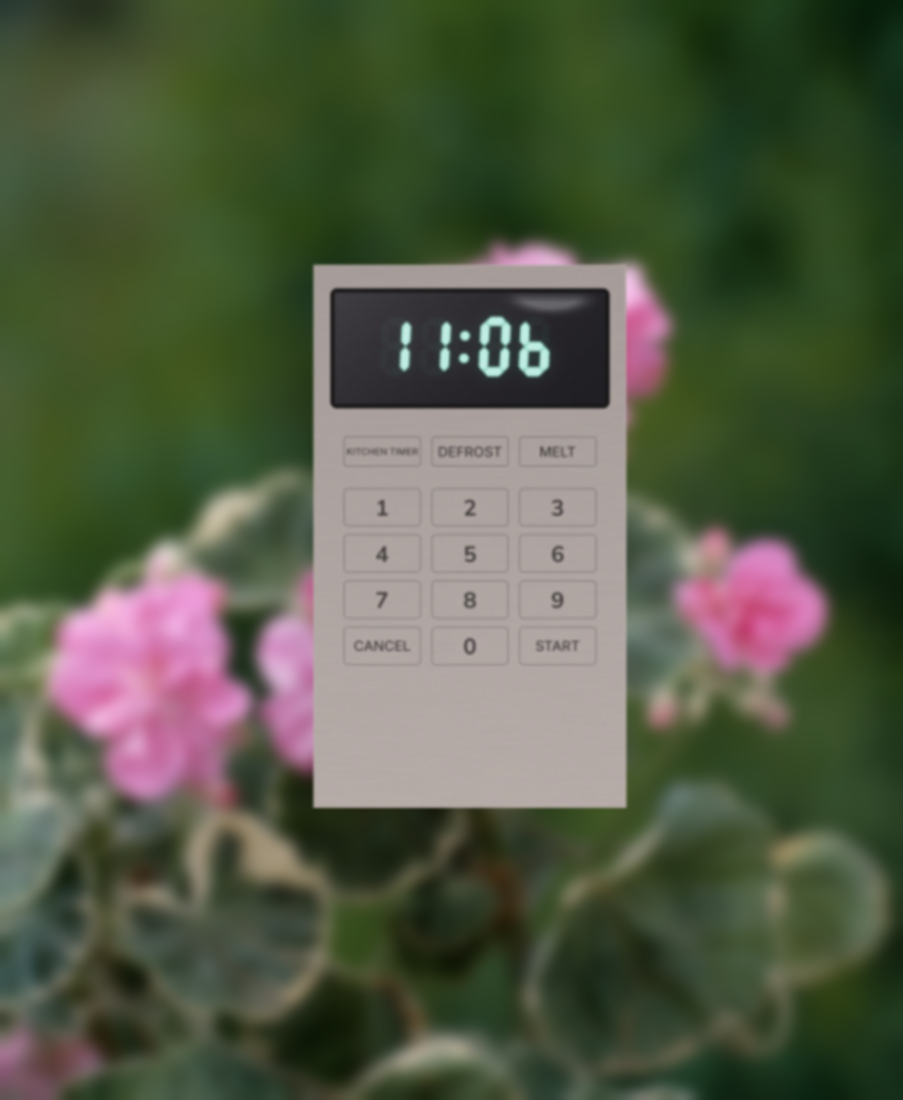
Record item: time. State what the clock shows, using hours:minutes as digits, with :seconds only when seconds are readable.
11:06
